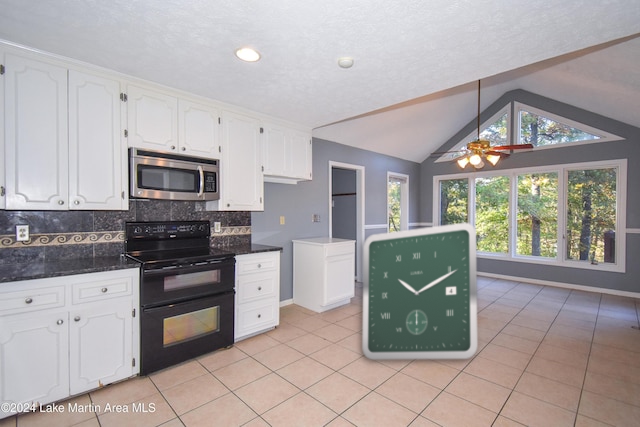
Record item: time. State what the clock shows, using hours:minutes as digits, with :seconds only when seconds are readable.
10:11
